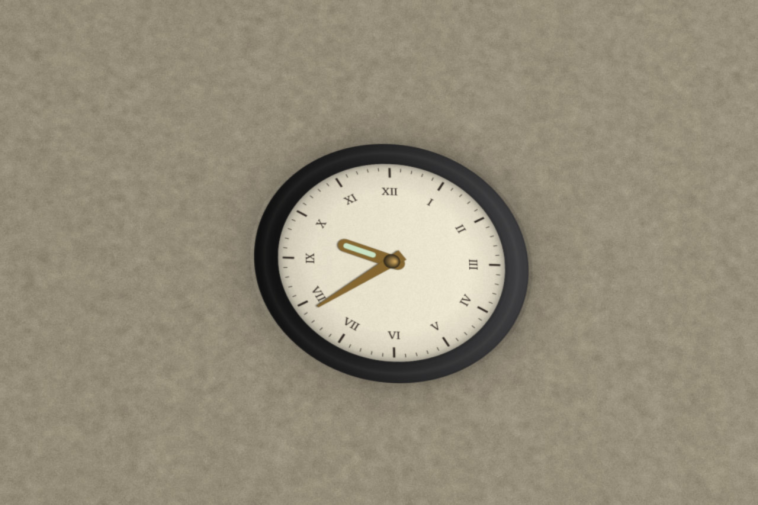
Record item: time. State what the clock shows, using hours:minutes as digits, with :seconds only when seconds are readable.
9:39
